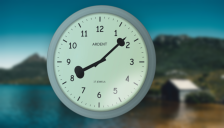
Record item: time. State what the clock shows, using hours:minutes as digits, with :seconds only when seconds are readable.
8:08
